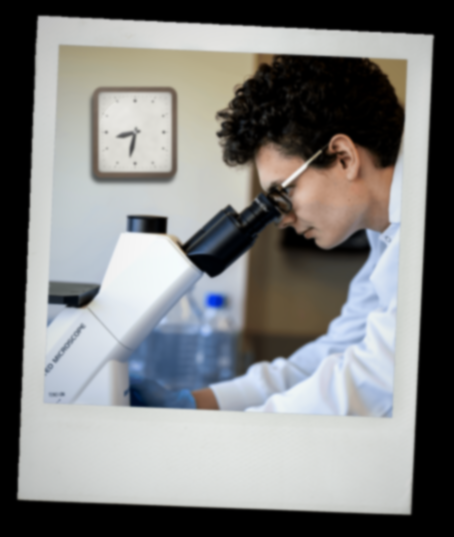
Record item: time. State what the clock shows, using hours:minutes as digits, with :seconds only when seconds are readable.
8:32
